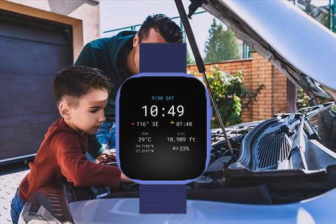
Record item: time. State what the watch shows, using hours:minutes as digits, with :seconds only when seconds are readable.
10:49
